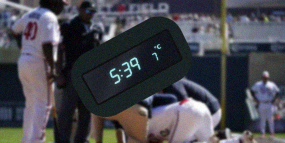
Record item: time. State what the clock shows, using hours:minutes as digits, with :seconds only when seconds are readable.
5:39
